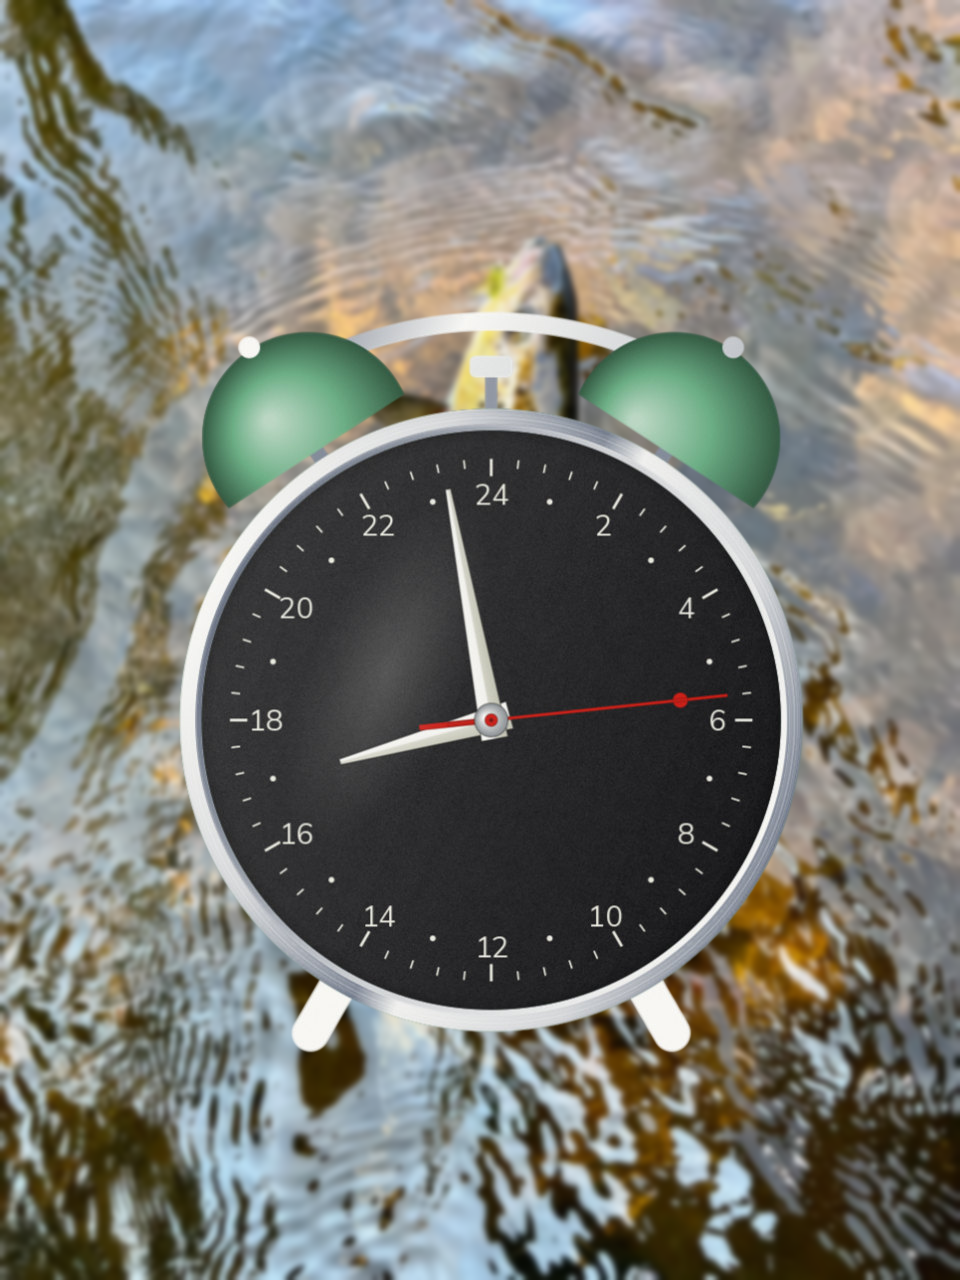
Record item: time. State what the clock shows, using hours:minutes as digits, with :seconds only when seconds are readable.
16:58:14
